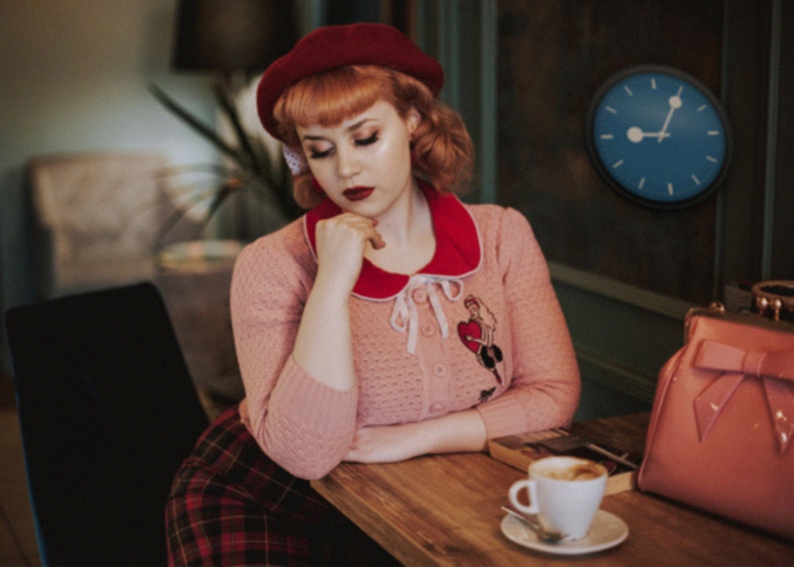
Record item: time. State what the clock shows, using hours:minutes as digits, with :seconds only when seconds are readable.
9:05
